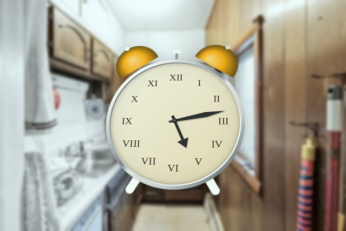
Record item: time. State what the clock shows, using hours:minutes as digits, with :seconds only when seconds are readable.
5:13
